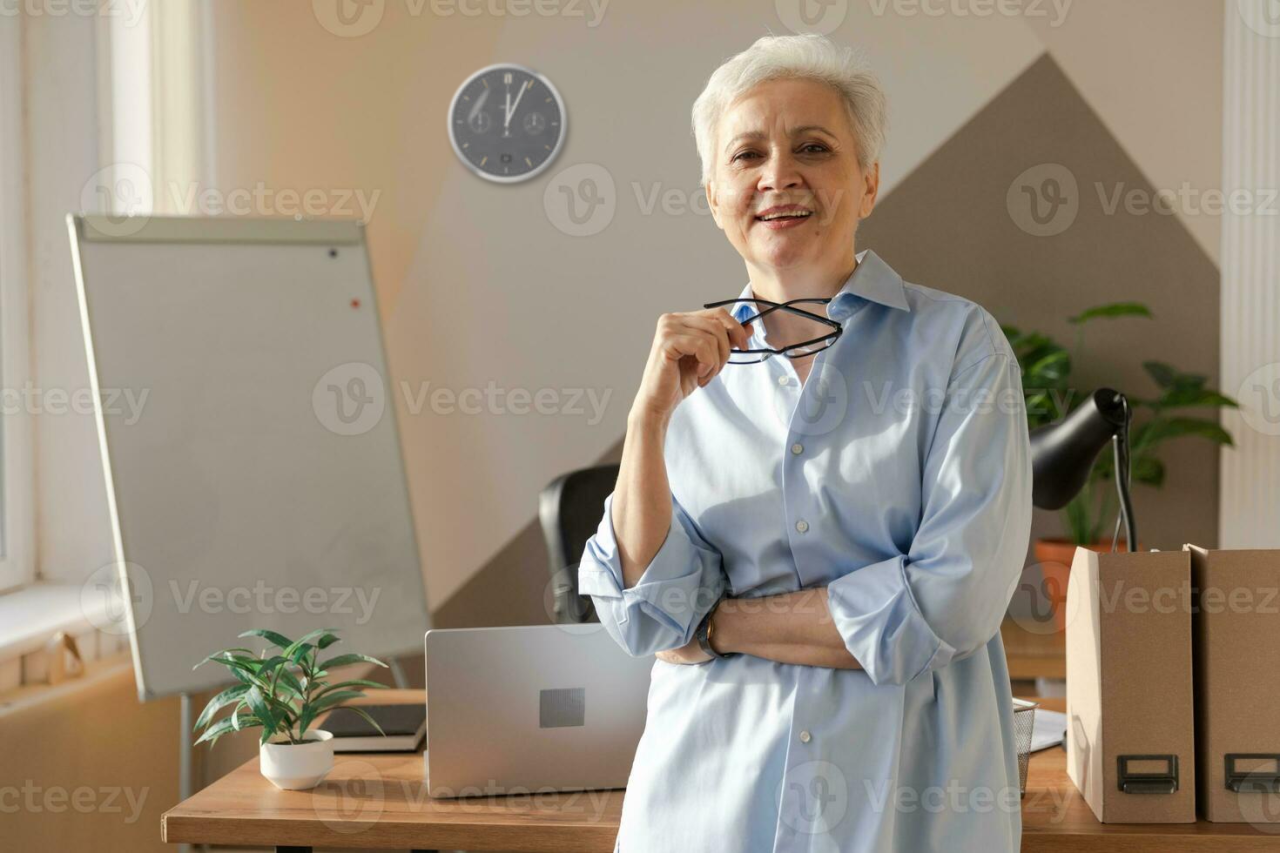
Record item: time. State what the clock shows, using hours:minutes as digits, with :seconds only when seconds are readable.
12:04
